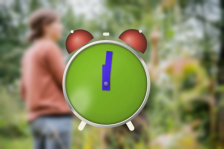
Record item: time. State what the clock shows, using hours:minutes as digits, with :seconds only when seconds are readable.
12:01
